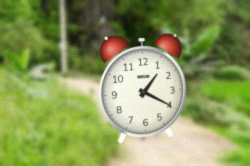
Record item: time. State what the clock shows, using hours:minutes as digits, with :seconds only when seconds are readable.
1:20
